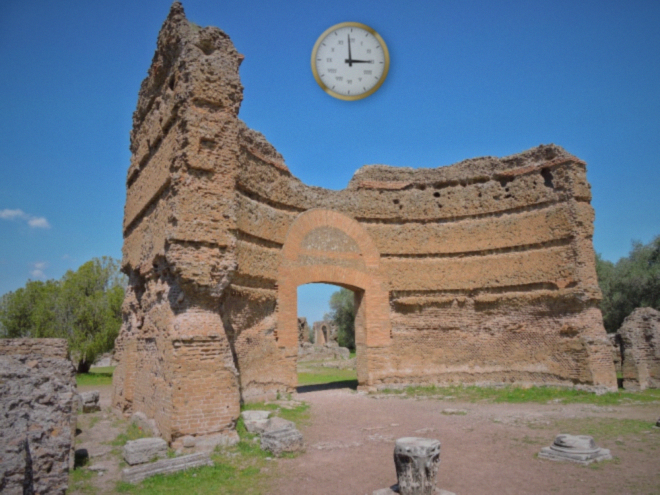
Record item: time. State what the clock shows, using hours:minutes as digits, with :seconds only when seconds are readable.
2:59
